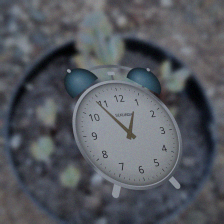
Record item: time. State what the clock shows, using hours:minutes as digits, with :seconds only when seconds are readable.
12:54
